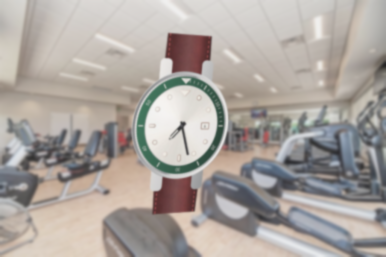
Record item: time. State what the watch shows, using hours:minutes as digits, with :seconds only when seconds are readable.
7:27
